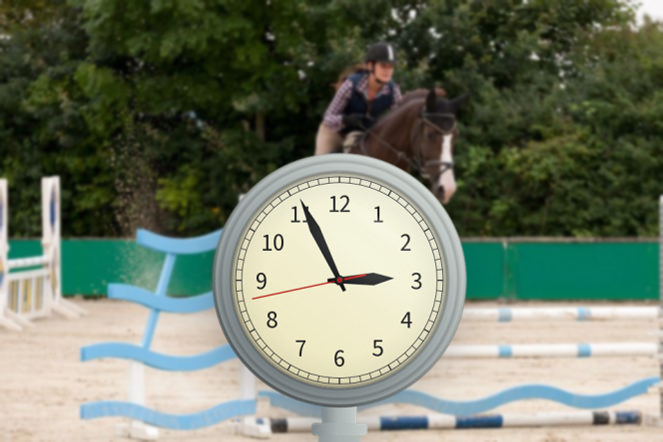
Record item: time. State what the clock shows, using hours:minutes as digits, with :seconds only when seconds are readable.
2:55:43
